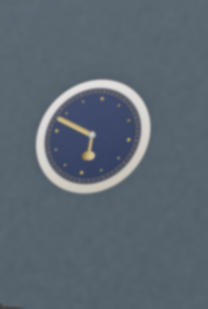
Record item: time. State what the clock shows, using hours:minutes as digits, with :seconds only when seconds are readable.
5:48
